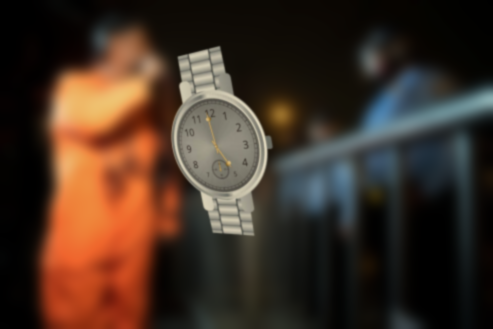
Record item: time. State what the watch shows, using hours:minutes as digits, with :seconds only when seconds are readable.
4:59
